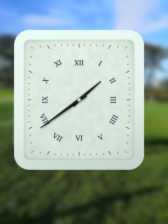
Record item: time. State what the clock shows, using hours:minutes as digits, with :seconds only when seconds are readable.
1:39
